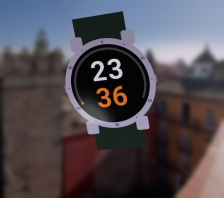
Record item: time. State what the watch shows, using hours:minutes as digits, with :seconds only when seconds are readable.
23:36
